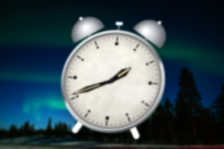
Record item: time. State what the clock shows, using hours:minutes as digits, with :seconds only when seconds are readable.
1:41
